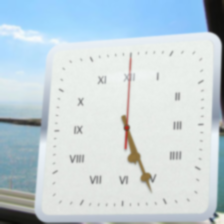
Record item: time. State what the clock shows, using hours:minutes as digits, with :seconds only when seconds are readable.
5:26:00
